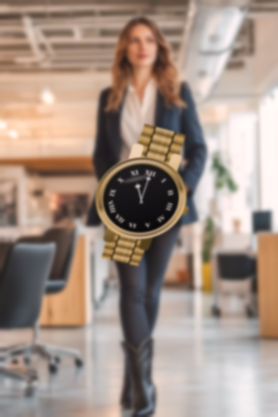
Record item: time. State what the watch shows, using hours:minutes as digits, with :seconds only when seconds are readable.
11:00
